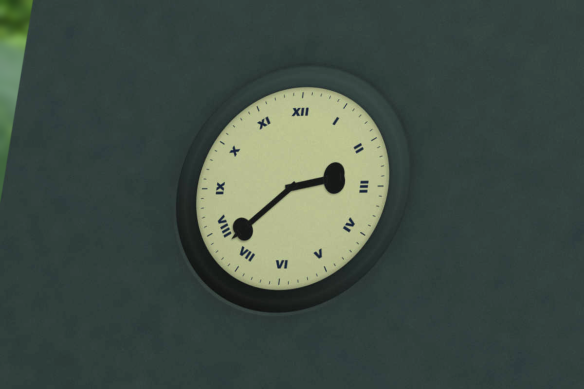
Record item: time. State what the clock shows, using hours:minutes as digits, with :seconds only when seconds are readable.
2:38
